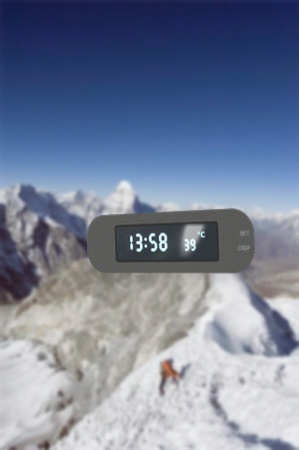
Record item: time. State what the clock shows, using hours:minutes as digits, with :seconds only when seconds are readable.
13:58
